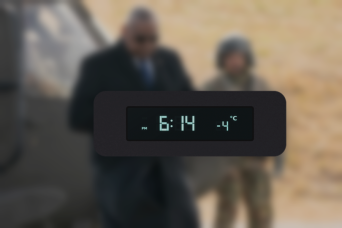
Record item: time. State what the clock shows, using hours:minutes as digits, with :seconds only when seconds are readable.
6:14
